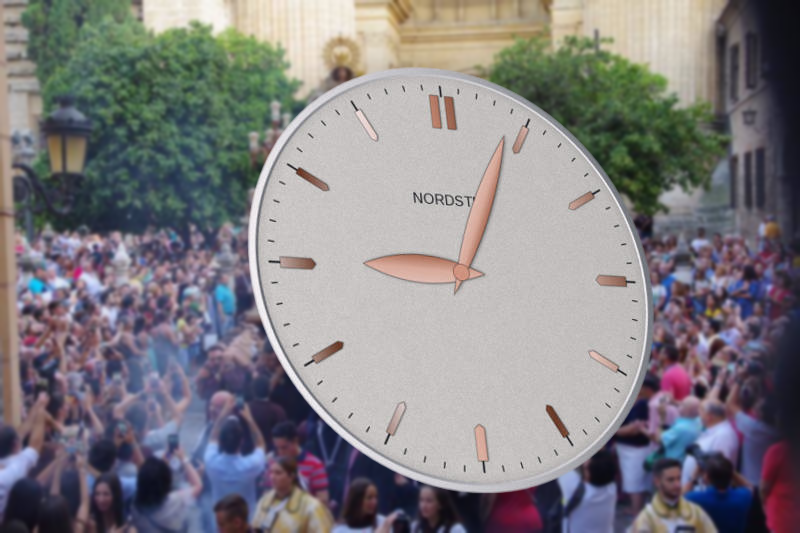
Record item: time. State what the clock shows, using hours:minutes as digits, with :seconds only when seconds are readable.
9:04
